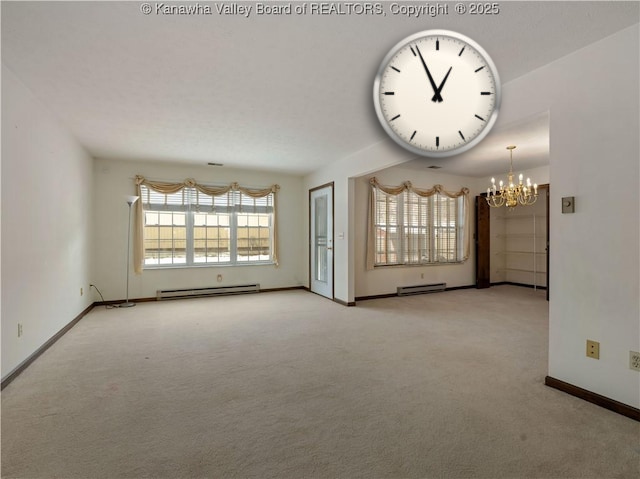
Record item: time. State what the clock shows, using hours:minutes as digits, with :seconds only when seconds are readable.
12:56
